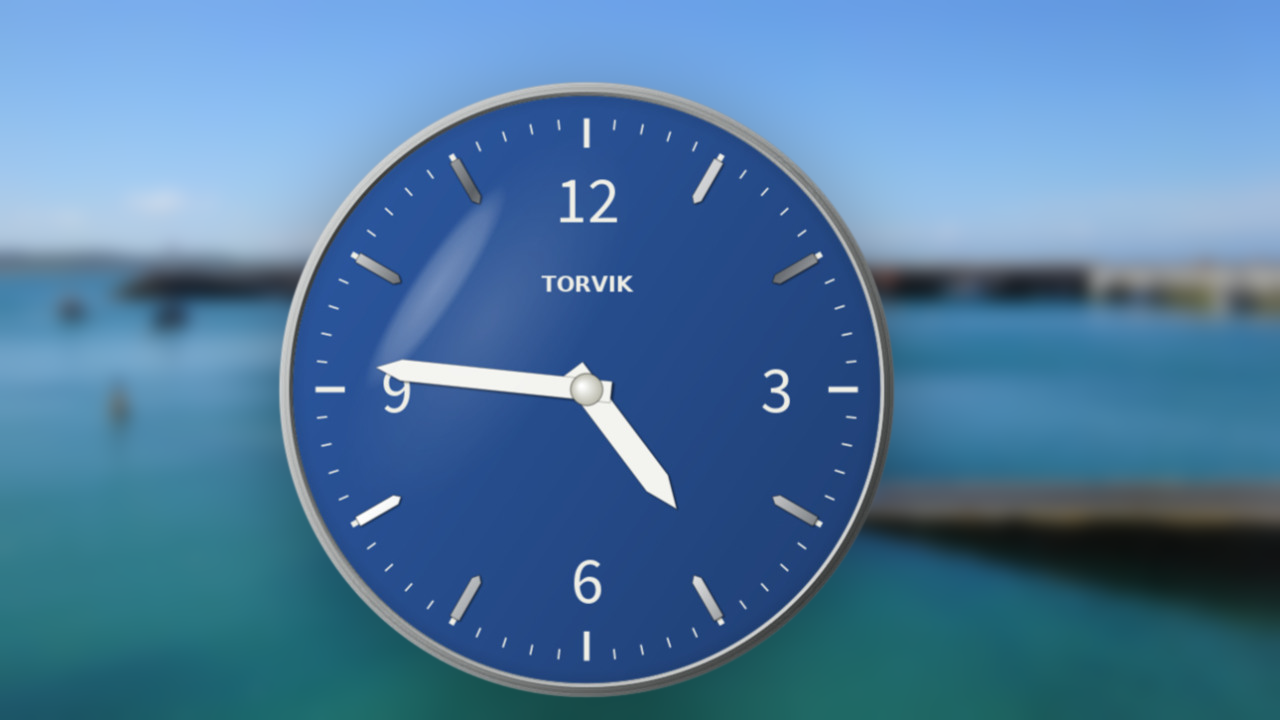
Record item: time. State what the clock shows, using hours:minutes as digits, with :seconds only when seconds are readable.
4:46
